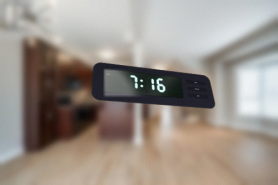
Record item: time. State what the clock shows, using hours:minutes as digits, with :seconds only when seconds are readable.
7:16
